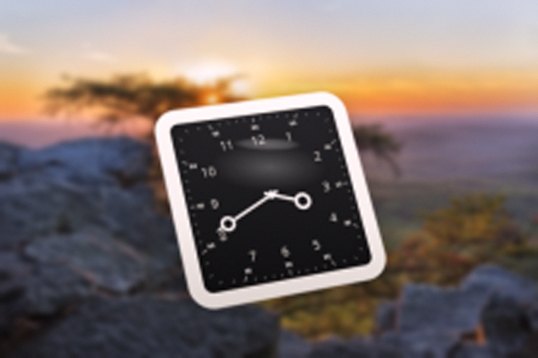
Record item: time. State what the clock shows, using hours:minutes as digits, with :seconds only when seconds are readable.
3:41
